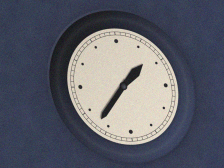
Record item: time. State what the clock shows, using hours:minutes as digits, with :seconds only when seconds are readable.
1:37
